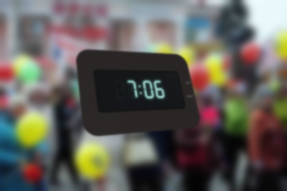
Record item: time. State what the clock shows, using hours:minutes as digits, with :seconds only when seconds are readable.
7:06
